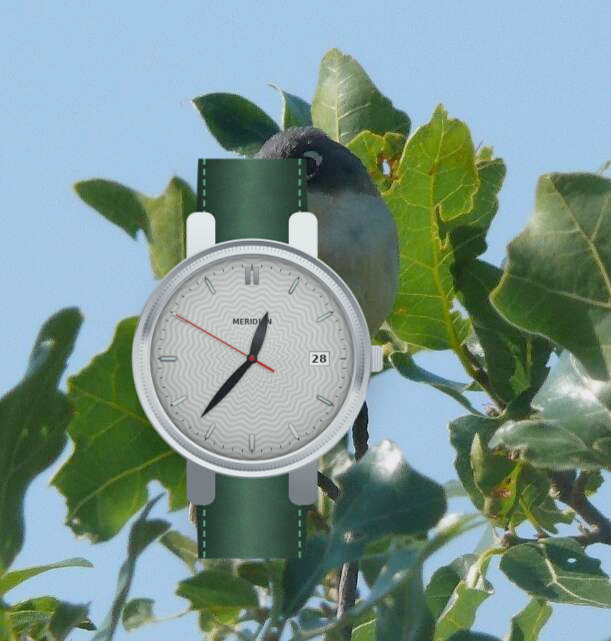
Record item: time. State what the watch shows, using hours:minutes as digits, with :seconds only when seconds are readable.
12:36:50
